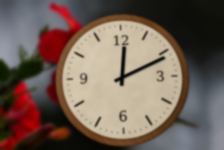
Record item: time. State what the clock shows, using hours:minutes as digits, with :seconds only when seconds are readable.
12:11
